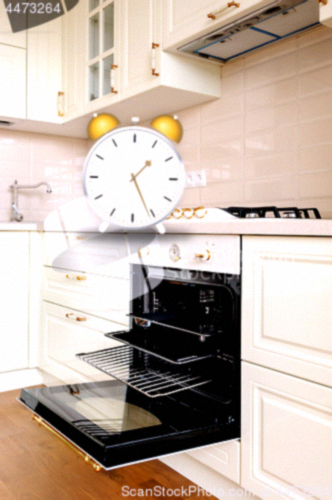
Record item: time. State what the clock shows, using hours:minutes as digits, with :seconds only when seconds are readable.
1:26
